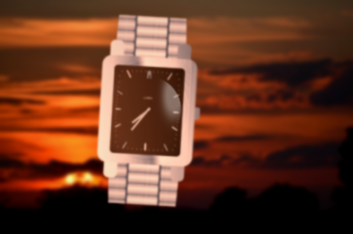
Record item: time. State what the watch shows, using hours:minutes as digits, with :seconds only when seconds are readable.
7:36
